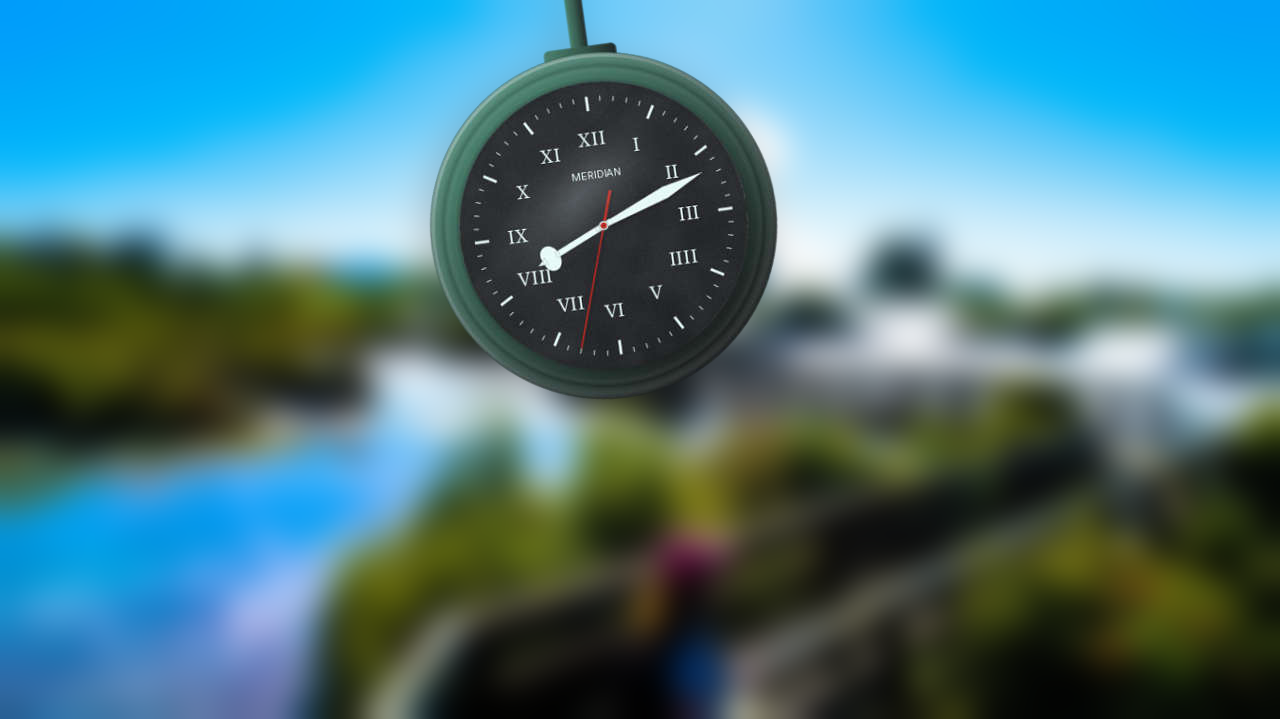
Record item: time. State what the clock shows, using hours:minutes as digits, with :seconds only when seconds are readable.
8:11:33
